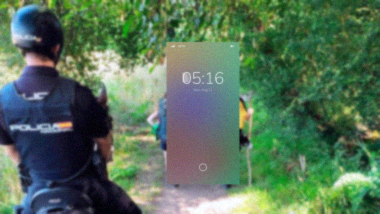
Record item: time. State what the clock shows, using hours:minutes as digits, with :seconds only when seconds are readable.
5:16
